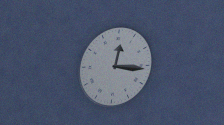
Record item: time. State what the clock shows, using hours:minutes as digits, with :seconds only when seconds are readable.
12:16
